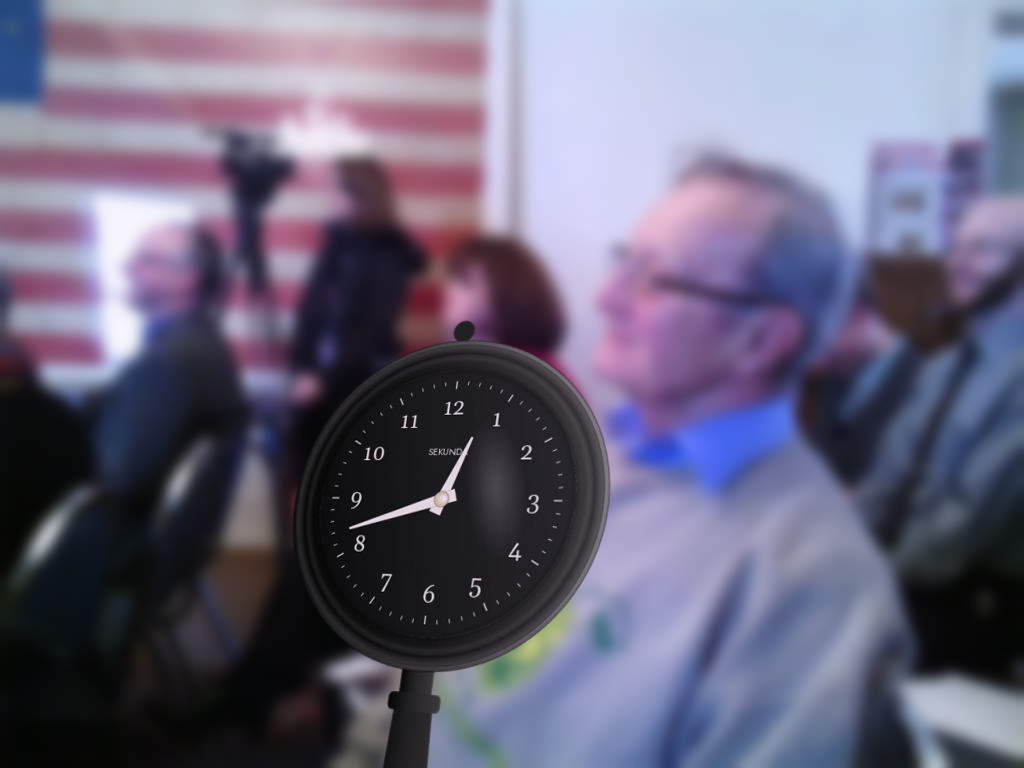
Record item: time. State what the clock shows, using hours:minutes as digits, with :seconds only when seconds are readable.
12:42
